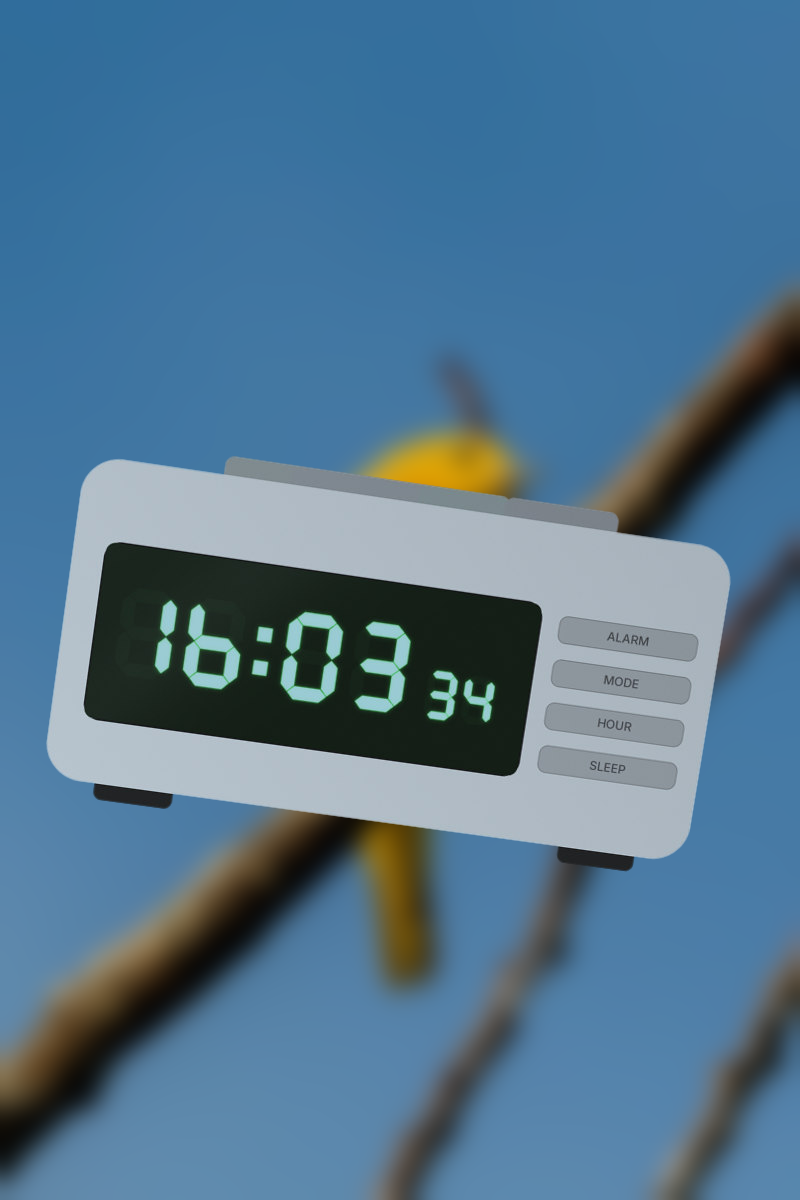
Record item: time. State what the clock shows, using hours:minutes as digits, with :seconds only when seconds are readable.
16:03:34
